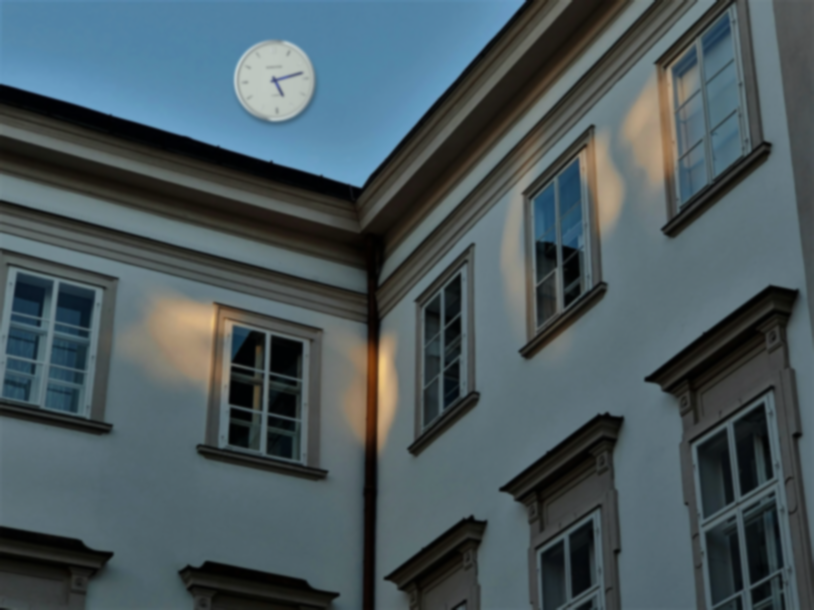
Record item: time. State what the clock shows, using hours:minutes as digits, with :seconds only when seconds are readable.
5:13
